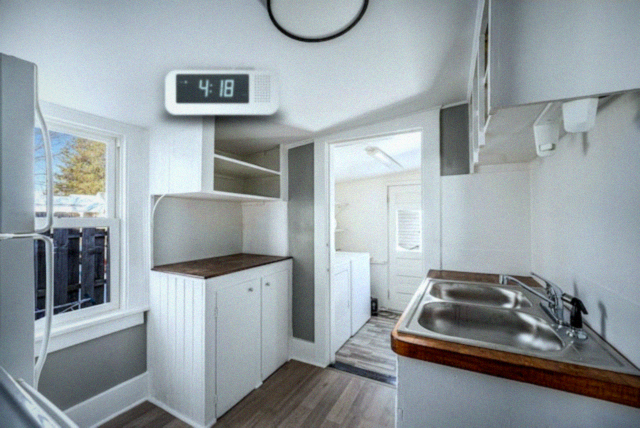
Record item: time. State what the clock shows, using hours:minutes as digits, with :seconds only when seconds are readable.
4:18
